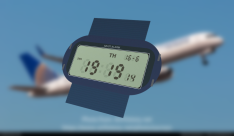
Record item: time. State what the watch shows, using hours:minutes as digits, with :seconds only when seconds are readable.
19:19:14
